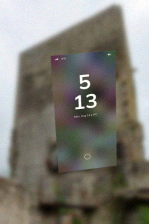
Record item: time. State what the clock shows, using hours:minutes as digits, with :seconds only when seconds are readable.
5:13
